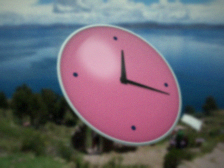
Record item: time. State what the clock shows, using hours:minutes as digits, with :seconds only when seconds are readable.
12:17
